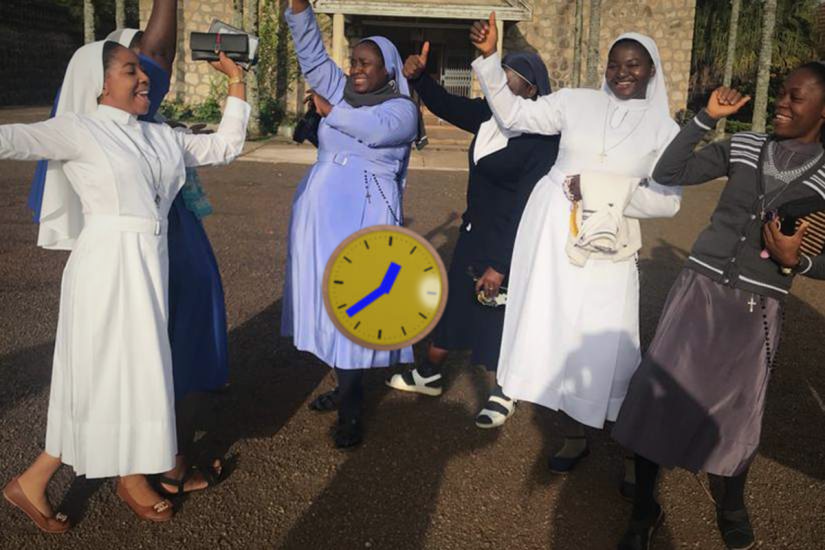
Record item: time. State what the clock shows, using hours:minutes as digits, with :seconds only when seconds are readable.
12:38
